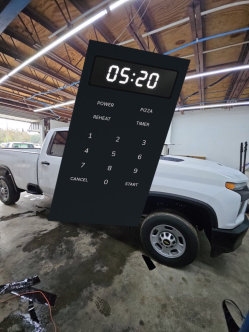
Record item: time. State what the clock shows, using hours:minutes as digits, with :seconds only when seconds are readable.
5:20
